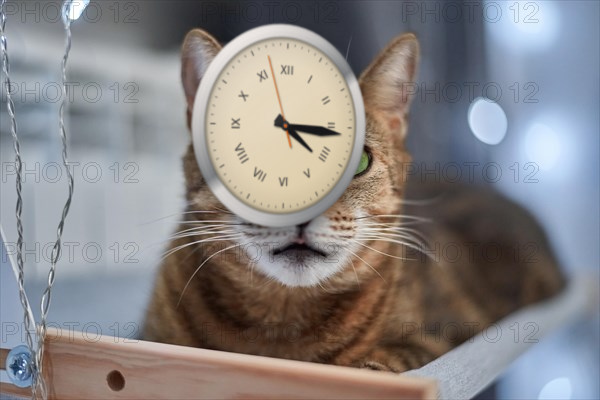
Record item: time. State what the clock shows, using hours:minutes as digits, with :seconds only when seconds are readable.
4:15:57
